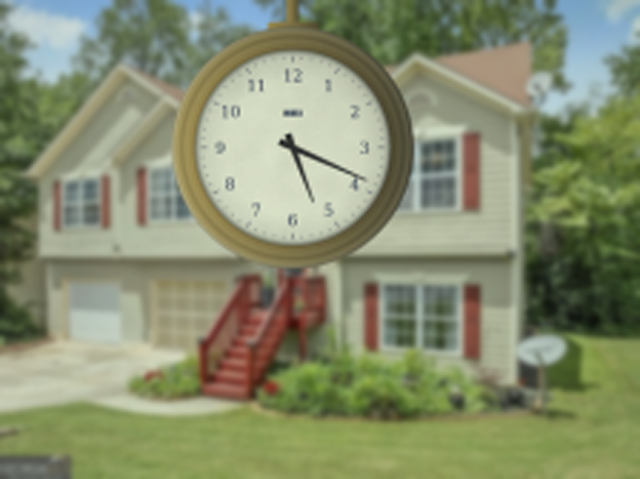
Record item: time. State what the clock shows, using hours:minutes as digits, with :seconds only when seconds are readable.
5:19
